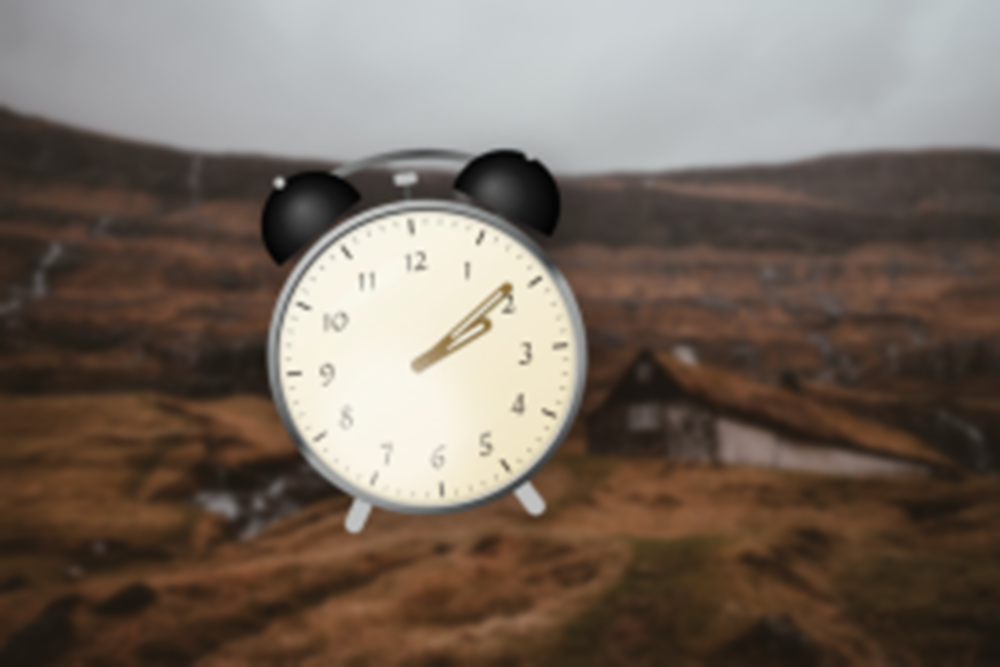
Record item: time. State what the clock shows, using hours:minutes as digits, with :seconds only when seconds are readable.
2:09
